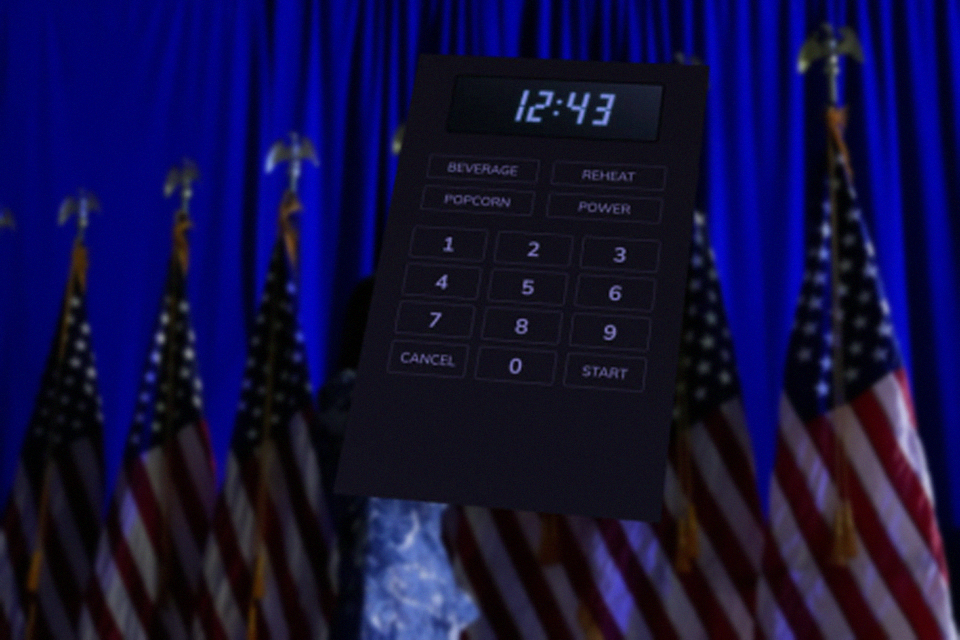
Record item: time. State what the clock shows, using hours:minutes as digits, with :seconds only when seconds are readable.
12:43
